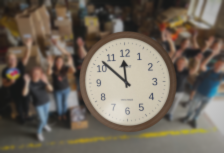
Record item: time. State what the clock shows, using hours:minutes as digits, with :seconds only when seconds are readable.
11:52
